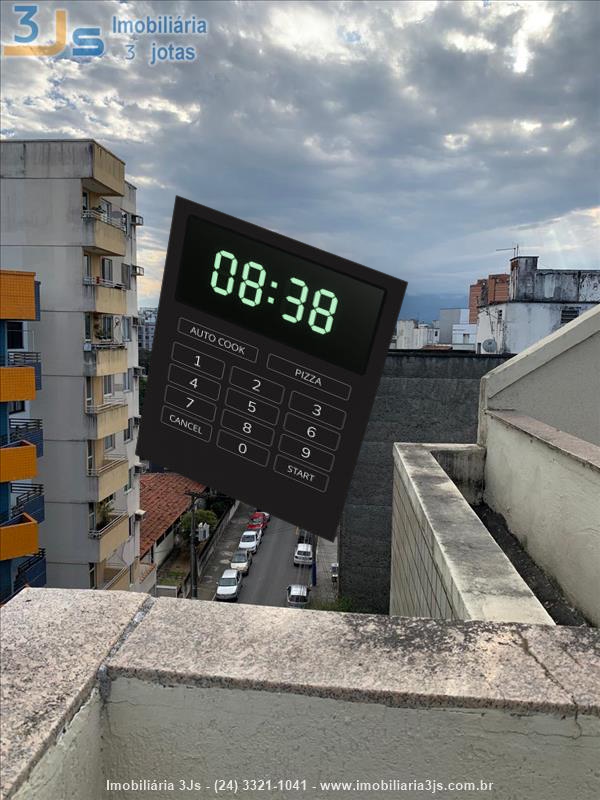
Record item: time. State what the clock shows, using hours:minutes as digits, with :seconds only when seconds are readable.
8:38
